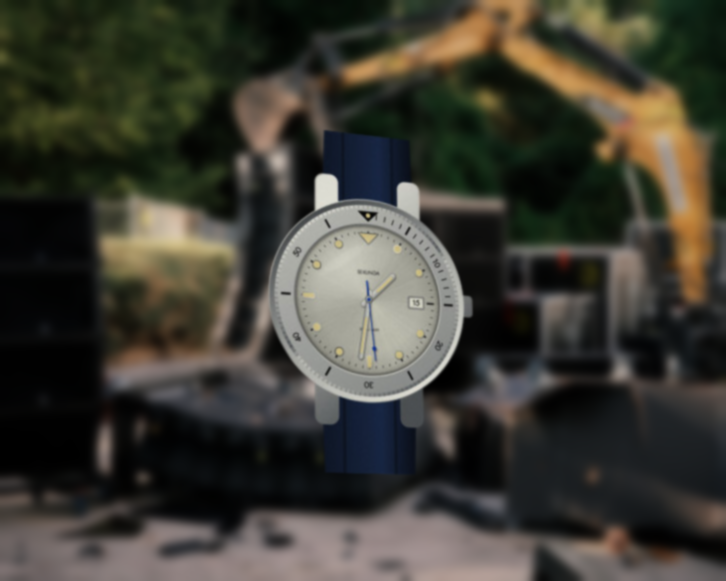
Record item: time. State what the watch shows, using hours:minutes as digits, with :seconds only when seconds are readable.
1:31:29
